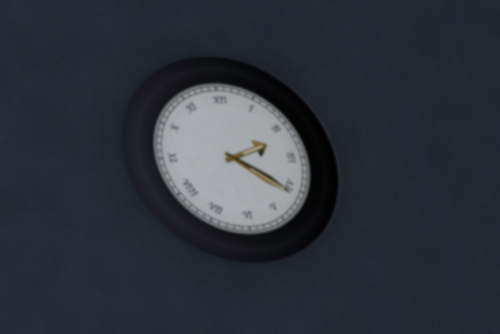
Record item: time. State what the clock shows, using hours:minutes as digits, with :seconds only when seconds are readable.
2:21
